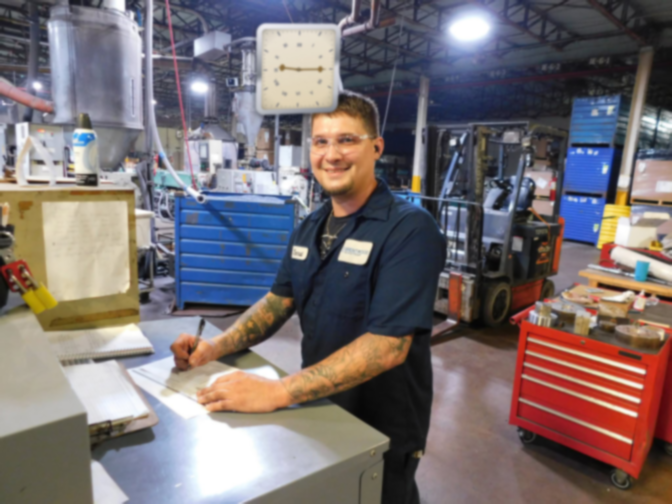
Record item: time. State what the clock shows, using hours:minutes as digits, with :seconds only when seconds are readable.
9:15
